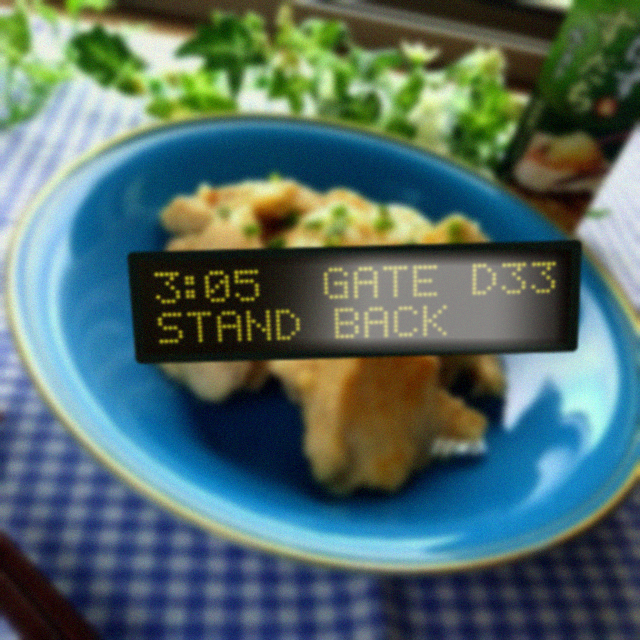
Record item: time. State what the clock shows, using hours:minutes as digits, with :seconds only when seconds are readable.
3:05
